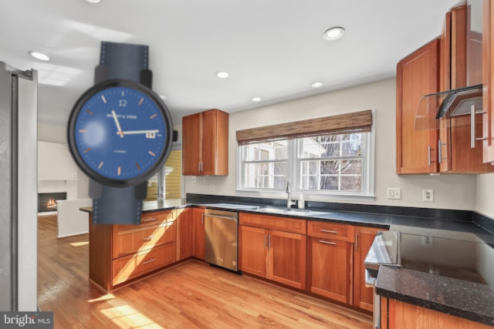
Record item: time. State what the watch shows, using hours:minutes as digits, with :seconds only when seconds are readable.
11:14
